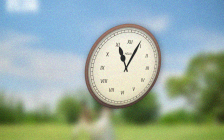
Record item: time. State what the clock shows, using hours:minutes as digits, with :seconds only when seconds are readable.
11:04
